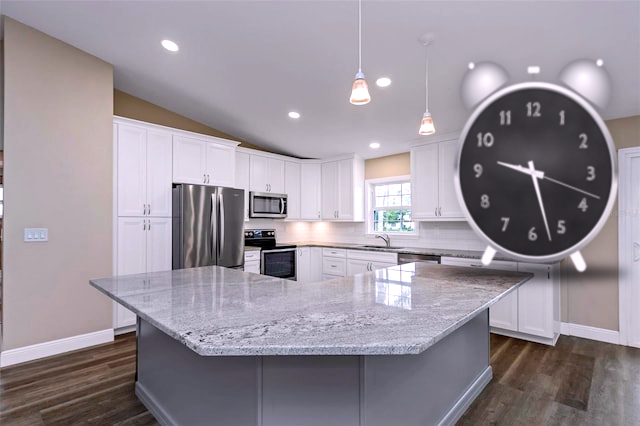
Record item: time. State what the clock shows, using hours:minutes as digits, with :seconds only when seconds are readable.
9:27:18
